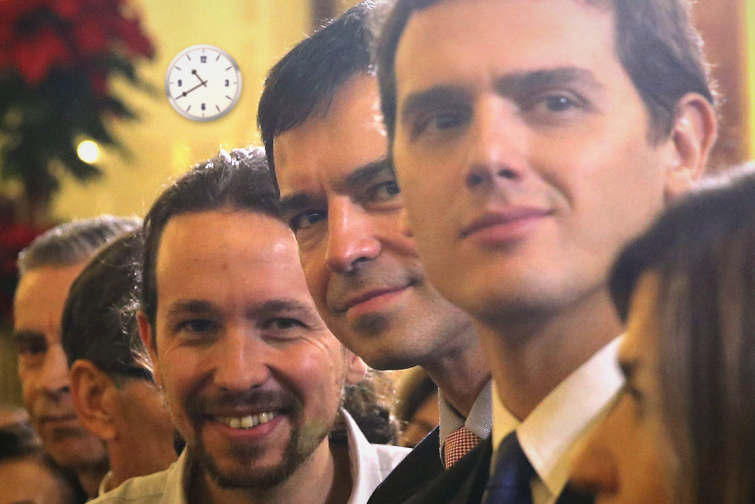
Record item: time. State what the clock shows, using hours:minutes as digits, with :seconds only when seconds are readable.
10:40
